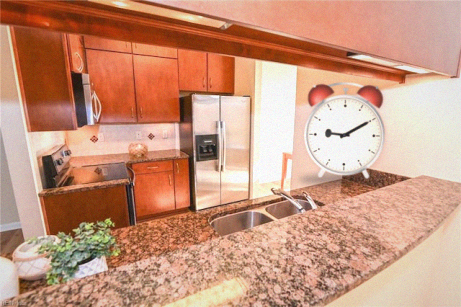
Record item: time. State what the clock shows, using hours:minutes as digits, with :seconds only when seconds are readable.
9:10
